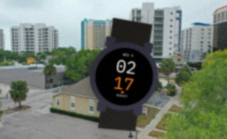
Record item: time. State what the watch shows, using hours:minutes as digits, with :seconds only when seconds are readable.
2:17
